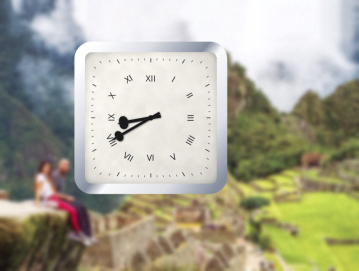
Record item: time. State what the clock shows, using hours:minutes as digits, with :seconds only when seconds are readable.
8:40
